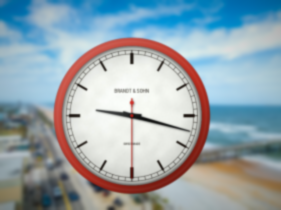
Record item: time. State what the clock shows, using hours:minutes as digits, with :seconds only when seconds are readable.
9:17:30
